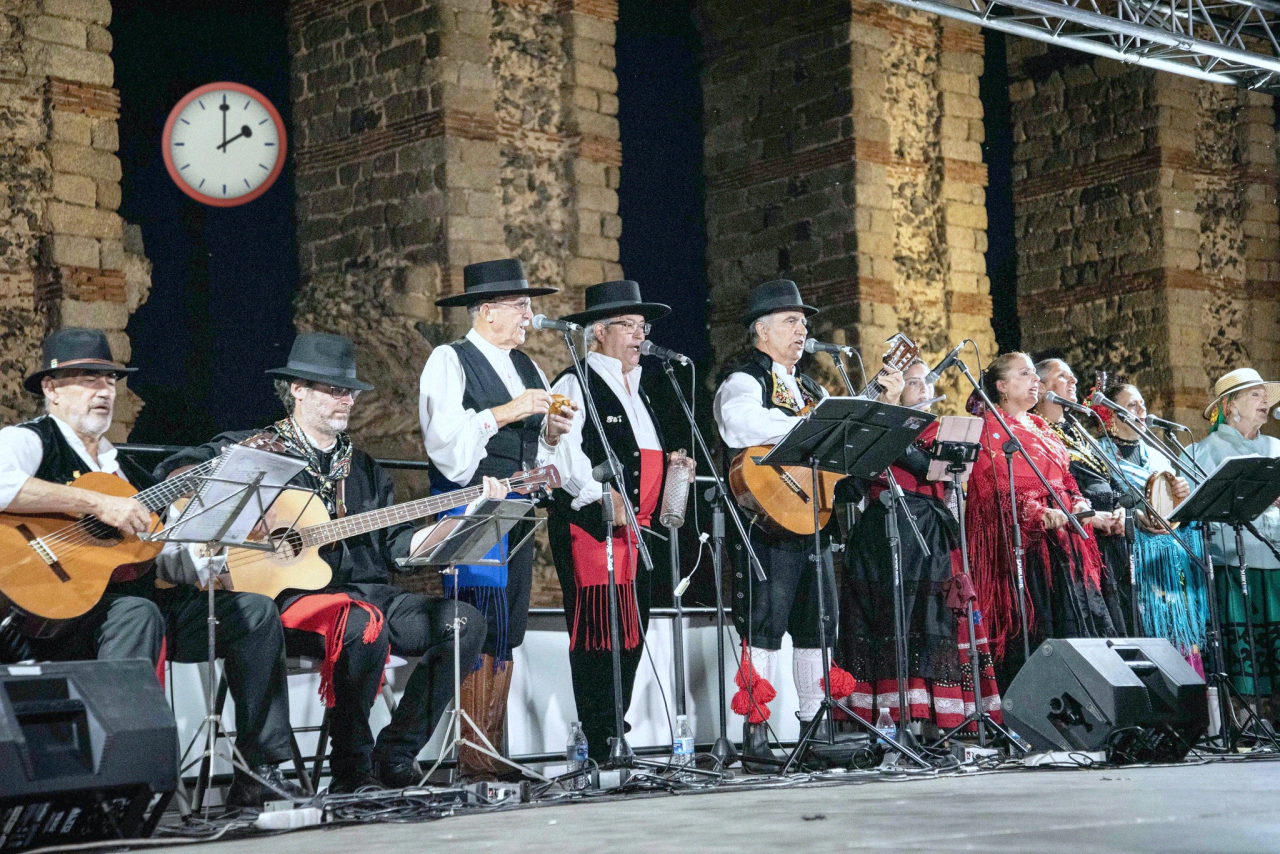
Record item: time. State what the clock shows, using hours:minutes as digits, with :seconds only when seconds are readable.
2:00
